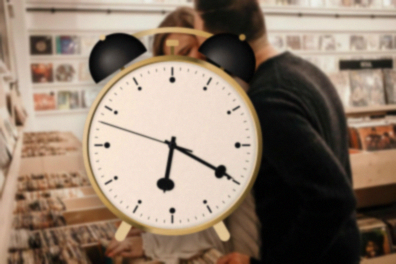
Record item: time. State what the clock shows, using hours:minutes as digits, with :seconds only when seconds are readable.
6:19:48
